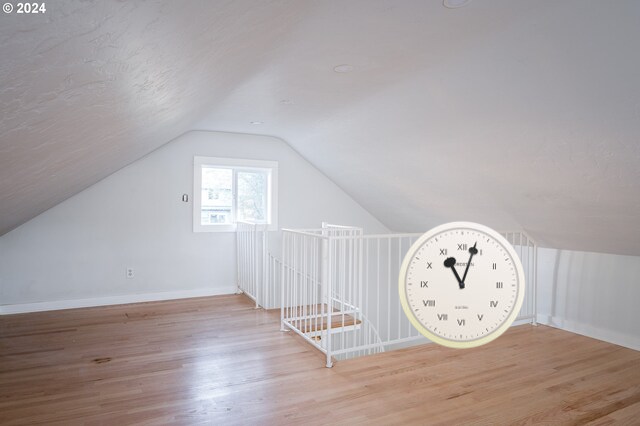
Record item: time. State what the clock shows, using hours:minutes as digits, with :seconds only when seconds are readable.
11:03
